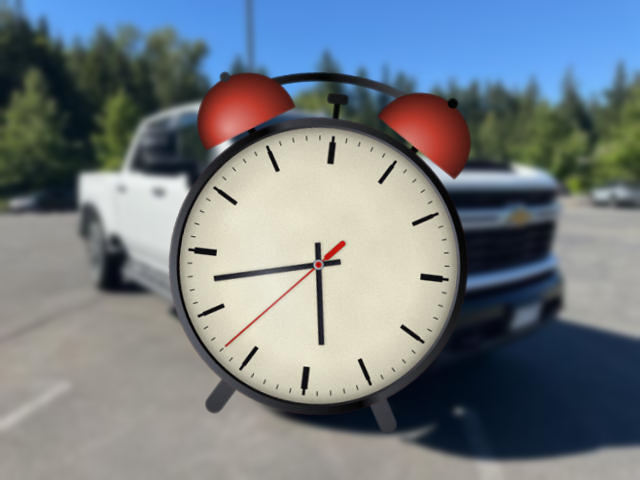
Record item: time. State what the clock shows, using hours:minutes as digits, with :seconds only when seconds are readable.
5:42:37
